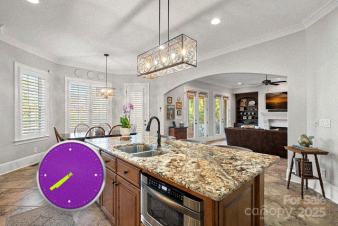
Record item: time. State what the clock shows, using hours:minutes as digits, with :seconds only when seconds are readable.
7:39
